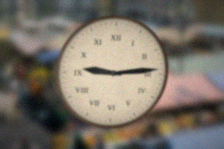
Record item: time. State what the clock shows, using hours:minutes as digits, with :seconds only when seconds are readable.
9:14
